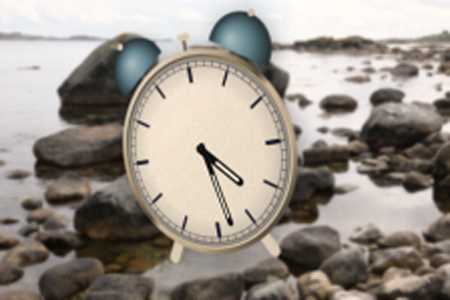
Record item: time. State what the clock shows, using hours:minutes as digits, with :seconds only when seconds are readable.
4:28
